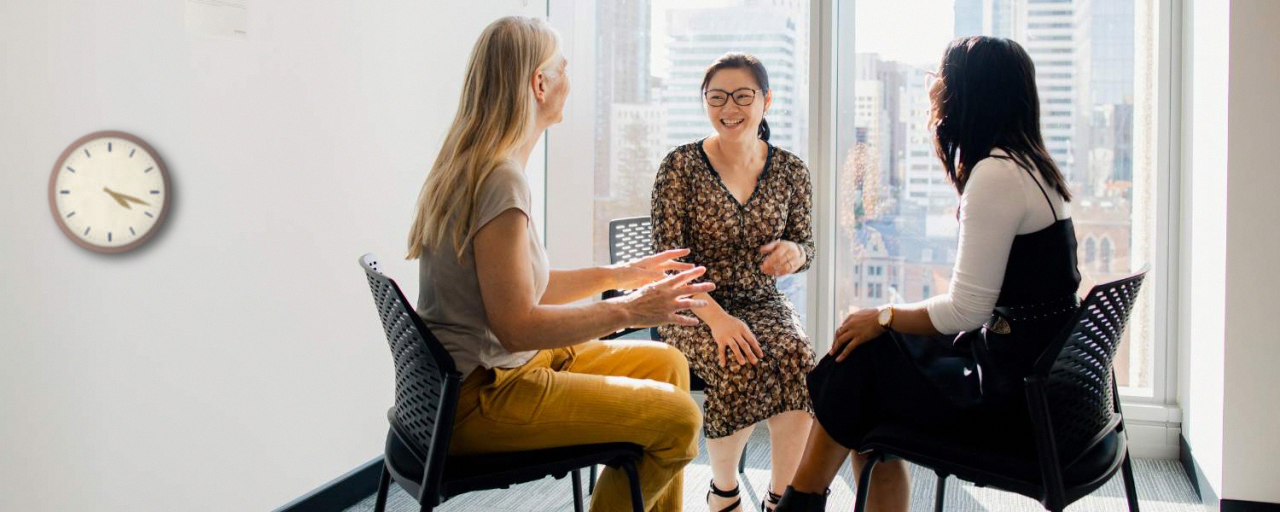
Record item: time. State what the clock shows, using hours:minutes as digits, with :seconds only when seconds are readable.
4:18
